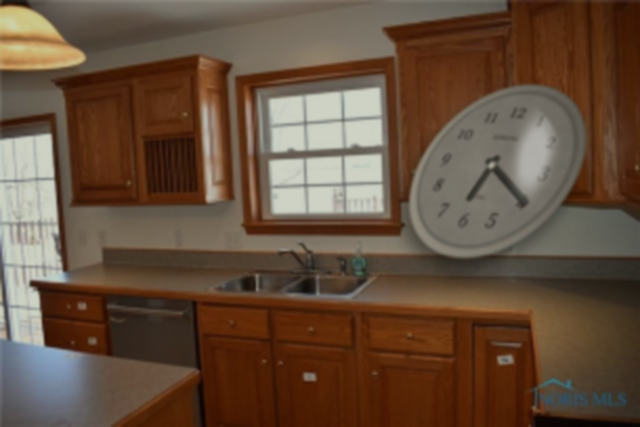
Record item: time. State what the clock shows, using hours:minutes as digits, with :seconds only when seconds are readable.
6:20
